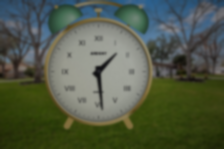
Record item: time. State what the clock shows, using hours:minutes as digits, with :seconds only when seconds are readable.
1:29
